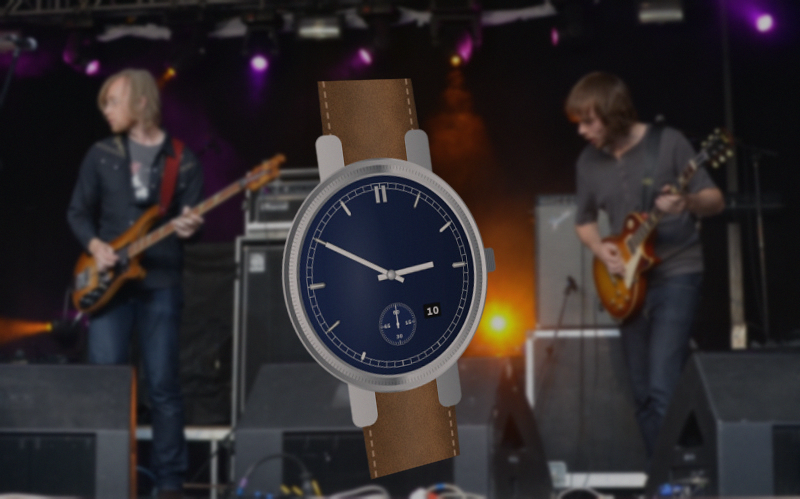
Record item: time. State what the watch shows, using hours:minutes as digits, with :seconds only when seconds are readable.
2:50
